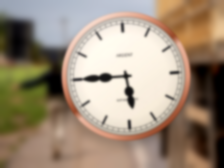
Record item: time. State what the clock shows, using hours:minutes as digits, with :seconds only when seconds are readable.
5:45
